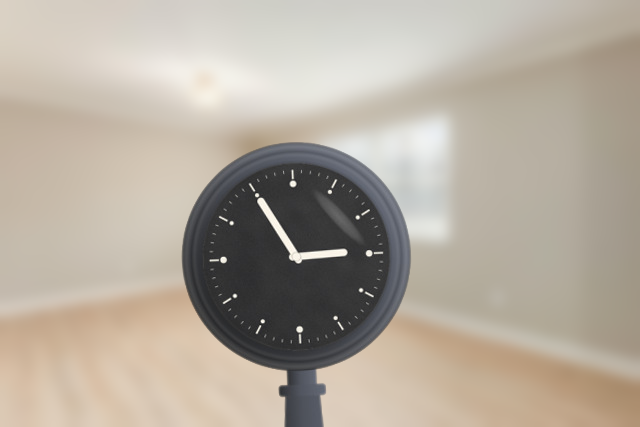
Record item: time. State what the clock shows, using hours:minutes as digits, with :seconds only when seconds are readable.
2:55
